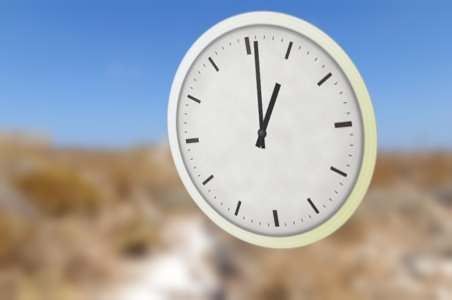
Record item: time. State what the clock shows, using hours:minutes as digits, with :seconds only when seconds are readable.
1:01
